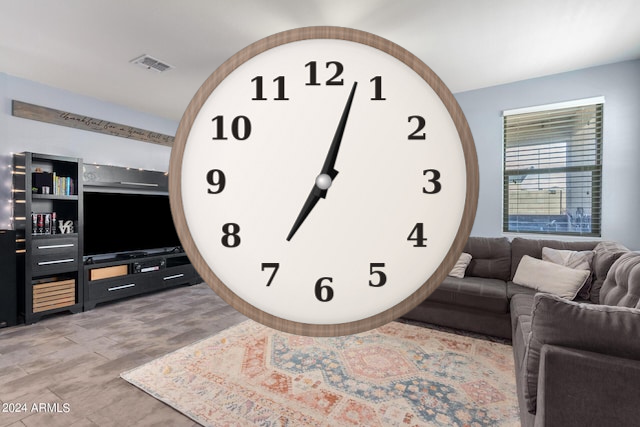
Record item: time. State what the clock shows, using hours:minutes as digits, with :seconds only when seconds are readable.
7:03
